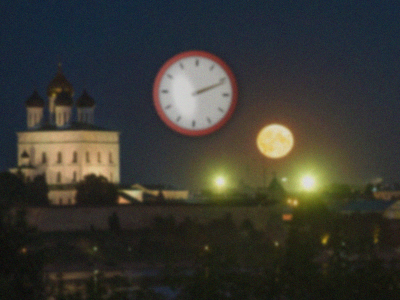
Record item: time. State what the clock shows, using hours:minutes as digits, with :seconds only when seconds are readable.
2:11
